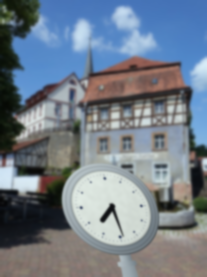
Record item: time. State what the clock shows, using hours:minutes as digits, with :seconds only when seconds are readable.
7:29
